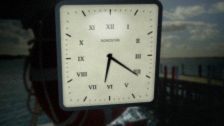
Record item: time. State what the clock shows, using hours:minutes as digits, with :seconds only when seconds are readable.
6:21
